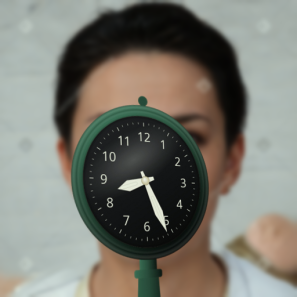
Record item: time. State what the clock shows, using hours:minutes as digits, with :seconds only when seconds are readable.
8:26
